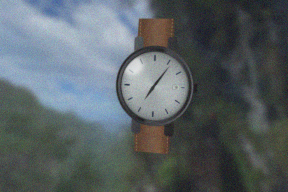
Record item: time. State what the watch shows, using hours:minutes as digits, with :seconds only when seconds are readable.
7:06
